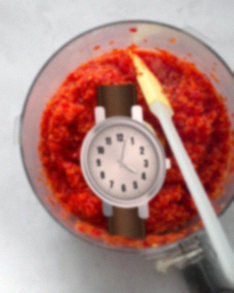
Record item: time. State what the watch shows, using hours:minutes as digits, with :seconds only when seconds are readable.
4:03
